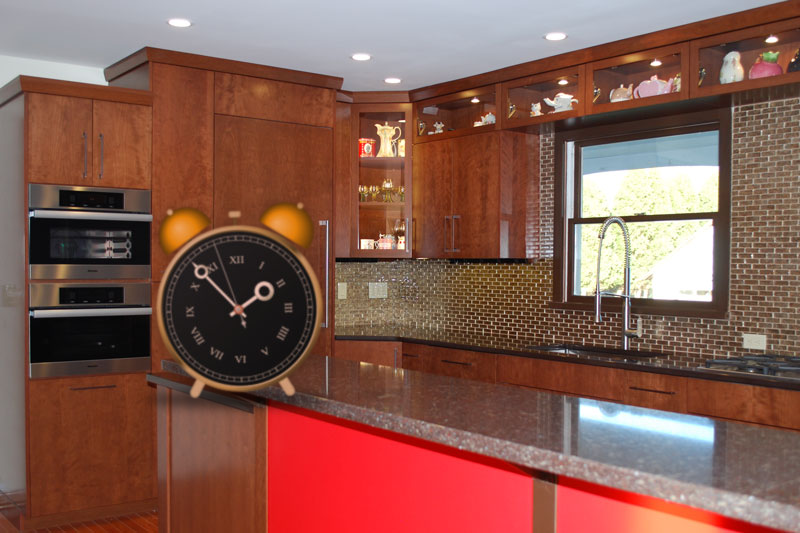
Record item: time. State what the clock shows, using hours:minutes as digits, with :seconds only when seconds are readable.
1:52:57
